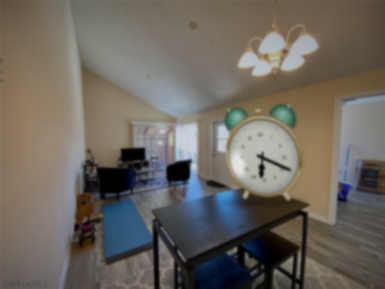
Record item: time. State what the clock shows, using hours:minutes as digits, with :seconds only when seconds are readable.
6:19
